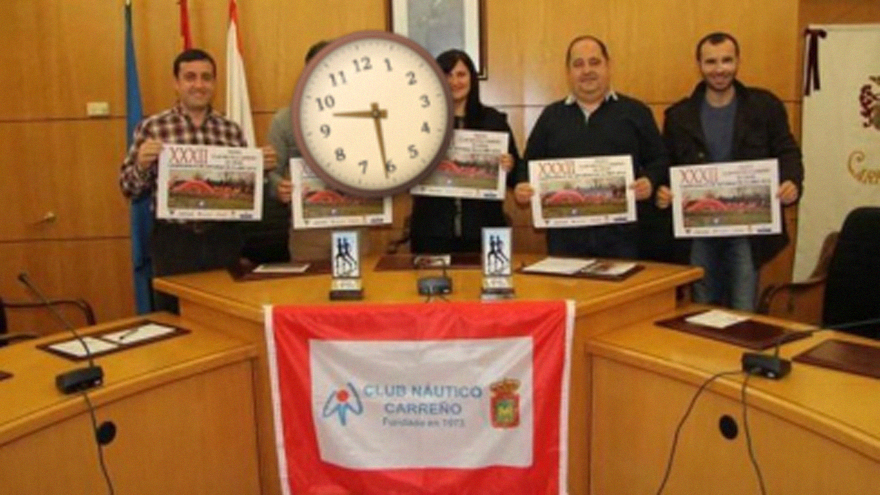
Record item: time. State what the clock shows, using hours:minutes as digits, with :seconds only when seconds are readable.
9:31
